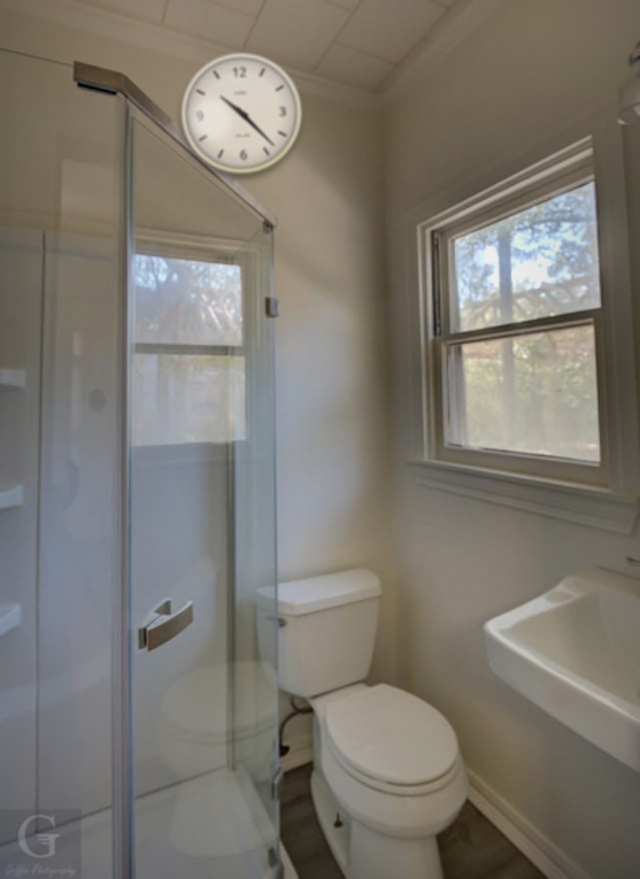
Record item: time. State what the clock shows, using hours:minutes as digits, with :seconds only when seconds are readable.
10:23
